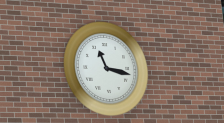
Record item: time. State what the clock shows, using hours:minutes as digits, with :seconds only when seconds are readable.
11:17
